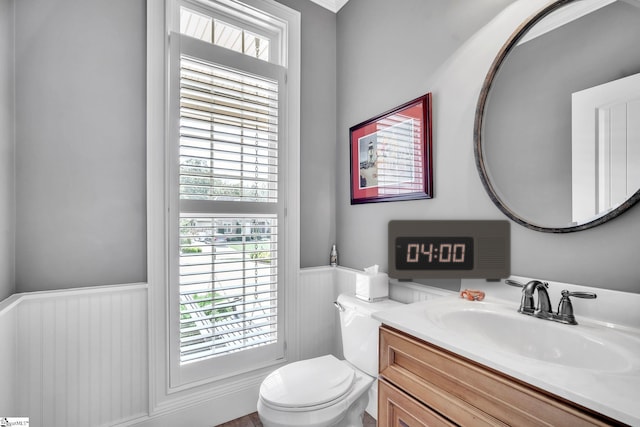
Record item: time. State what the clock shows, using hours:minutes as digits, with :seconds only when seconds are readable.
4:00
